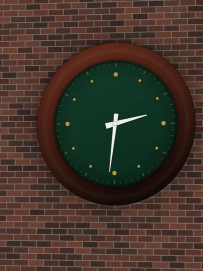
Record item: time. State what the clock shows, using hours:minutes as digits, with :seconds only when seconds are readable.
2:31
